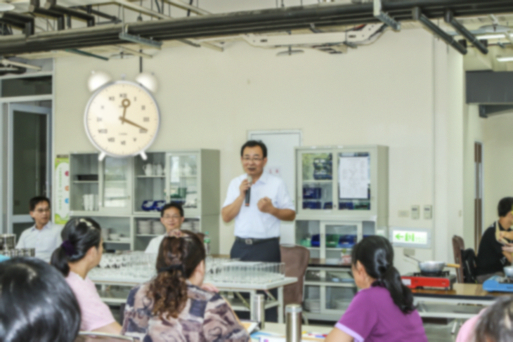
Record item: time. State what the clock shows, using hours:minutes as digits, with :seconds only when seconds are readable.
12:19
